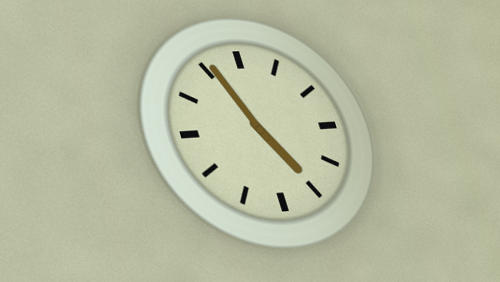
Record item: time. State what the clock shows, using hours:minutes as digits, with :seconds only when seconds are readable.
4:56
